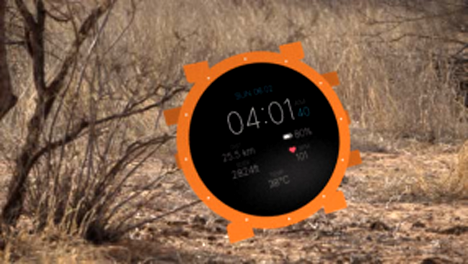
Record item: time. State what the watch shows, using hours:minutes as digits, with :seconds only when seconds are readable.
4:01:40
